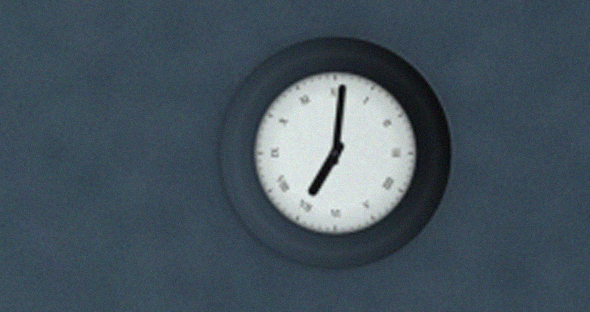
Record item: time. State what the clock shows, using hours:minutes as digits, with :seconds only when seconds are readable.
7:01
